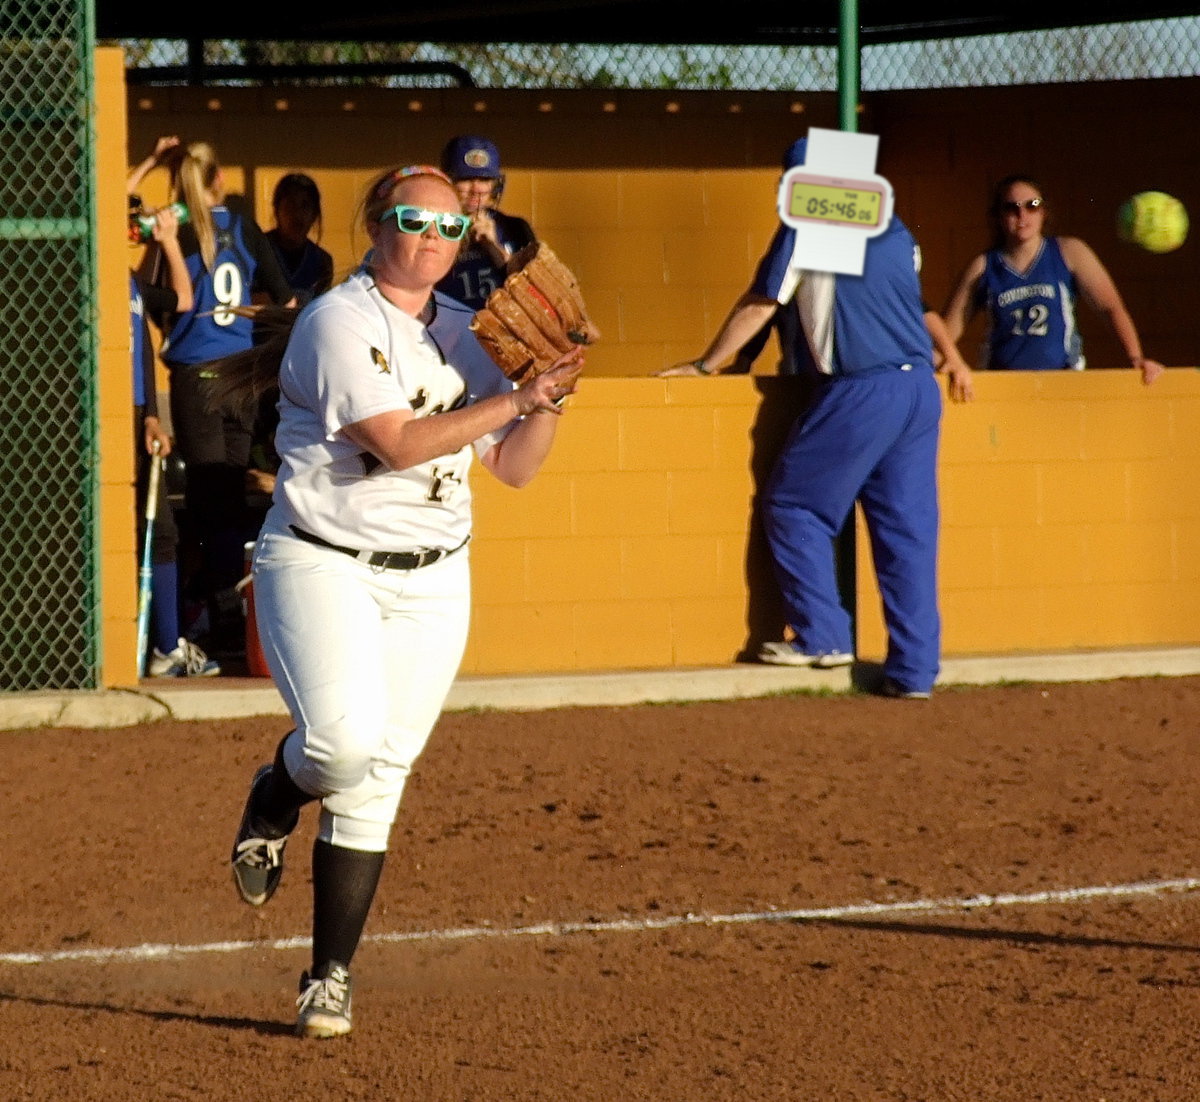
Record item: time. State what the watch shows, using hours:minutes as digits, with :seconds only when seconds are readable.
5:46
